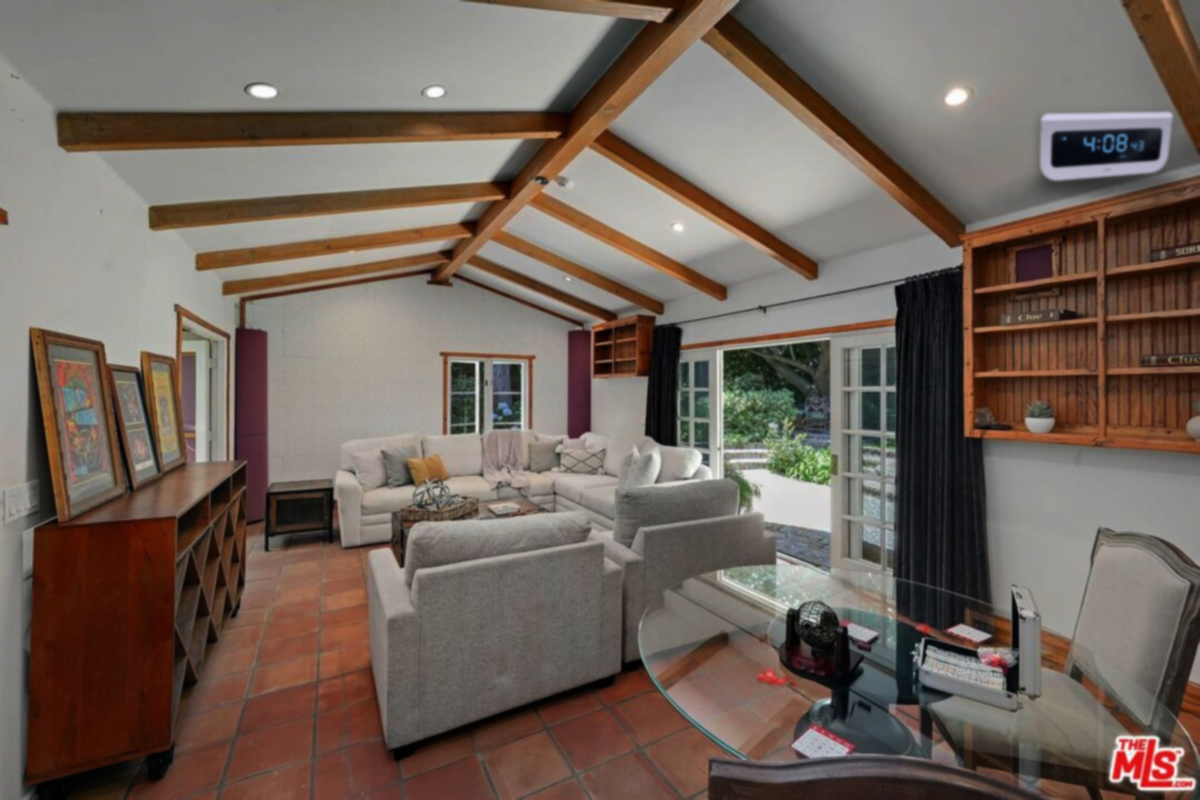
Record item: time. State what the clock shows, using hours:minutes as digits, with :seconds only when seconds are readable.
4:08
